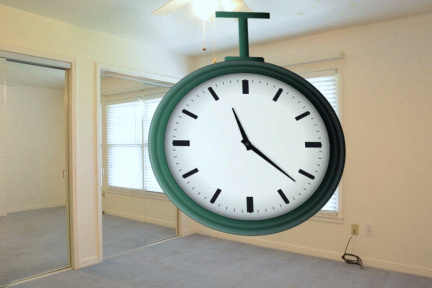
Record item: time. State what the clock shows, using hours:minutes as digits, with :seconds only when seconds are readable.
11:22
